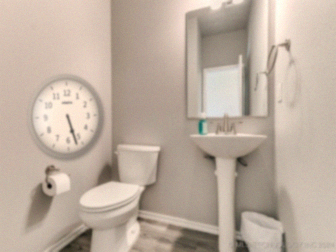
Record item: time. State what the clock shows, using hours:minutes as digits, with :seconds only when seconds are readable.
5:27
